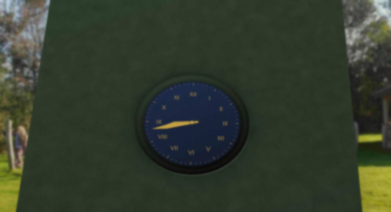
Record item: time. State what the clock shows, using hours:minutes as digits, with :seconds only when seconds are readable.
8:43
